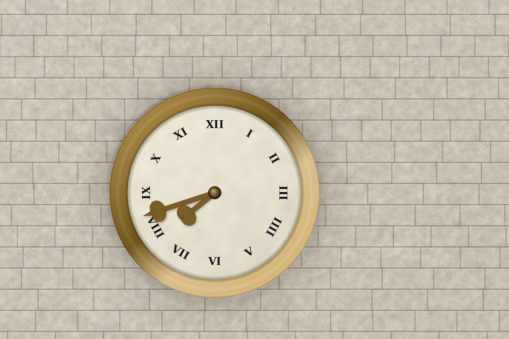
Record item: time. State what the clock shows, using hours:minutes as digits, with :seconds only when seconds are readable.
7:42
